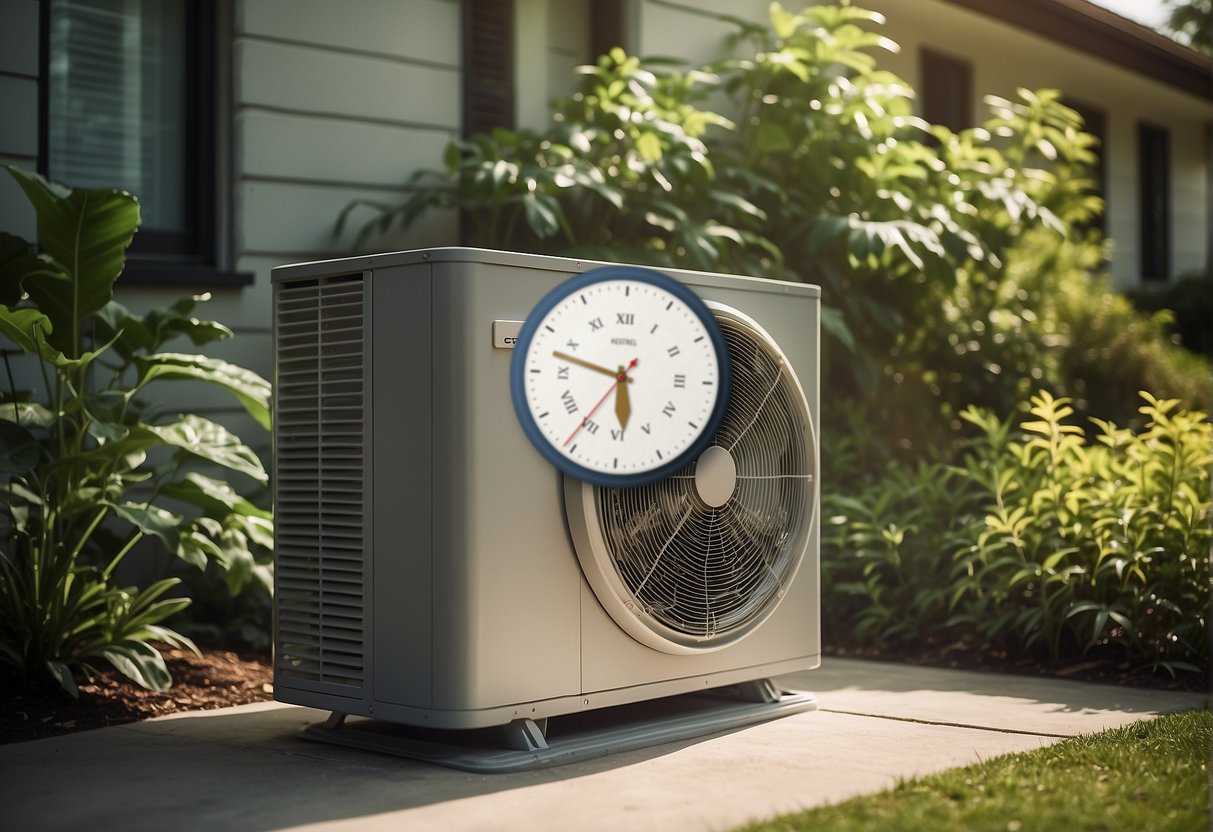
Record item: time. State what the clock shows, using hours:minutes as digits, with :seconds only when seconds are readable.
5:47:36
